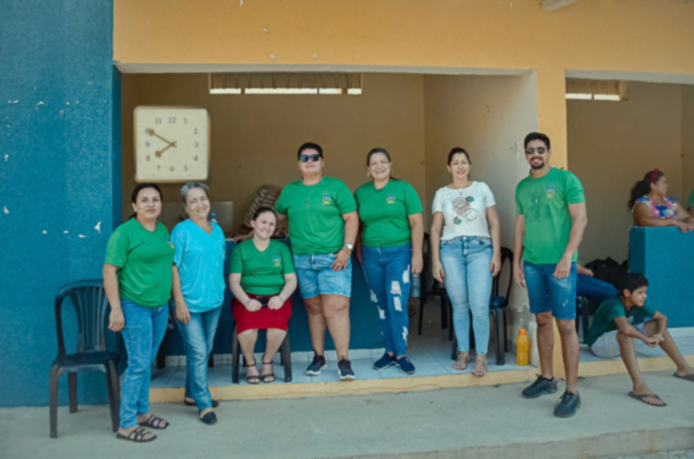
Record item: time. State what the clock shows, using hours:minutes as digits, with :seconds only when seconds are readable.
7:50
